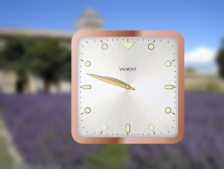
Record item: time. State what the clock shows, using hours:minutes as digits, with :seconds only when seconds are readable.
9:48
